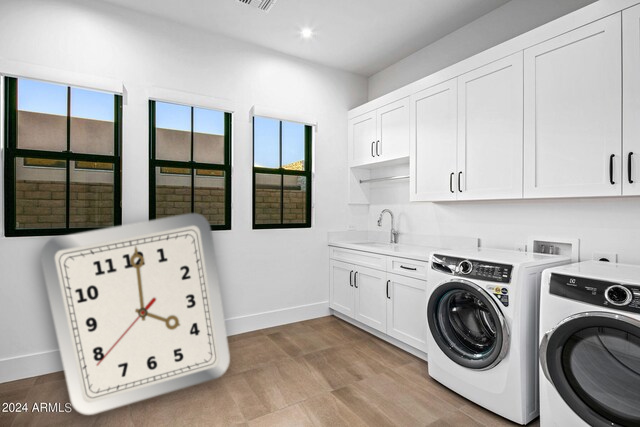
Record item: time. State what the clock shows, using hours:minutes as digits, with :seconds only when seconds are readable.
4:00:39
